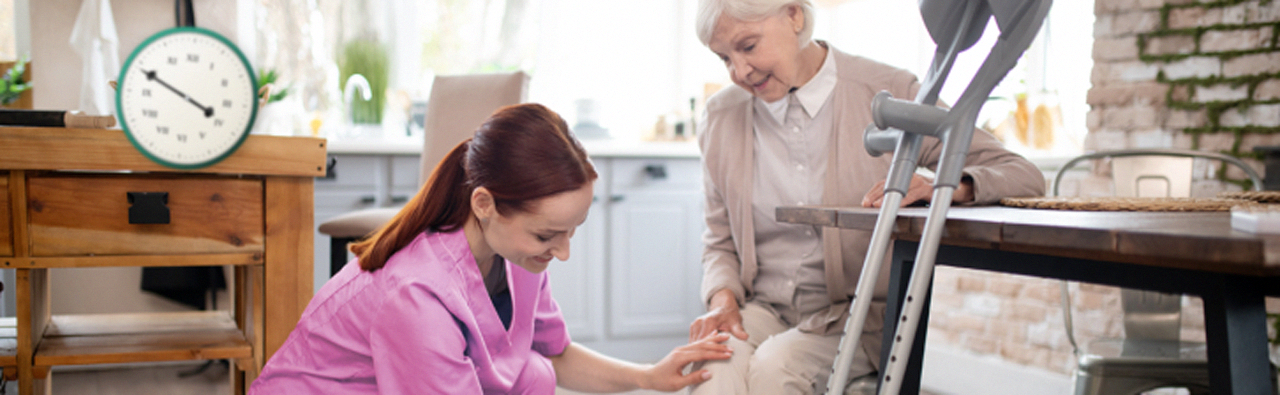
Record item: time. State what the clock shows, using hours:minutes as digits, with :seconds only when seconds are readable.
3:49
